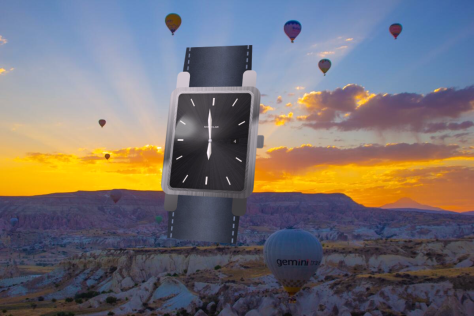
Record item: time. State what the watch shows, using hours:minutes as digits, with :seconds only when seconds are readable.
5:59
